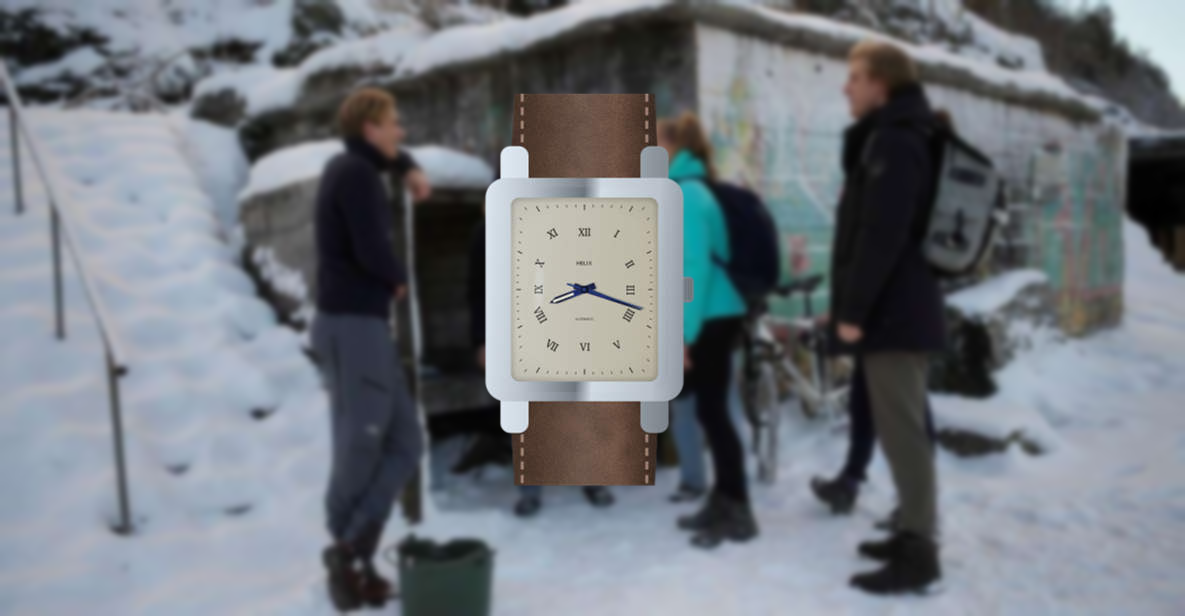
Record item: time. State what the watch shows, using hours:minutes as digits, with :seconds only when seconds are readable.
8:18:18
